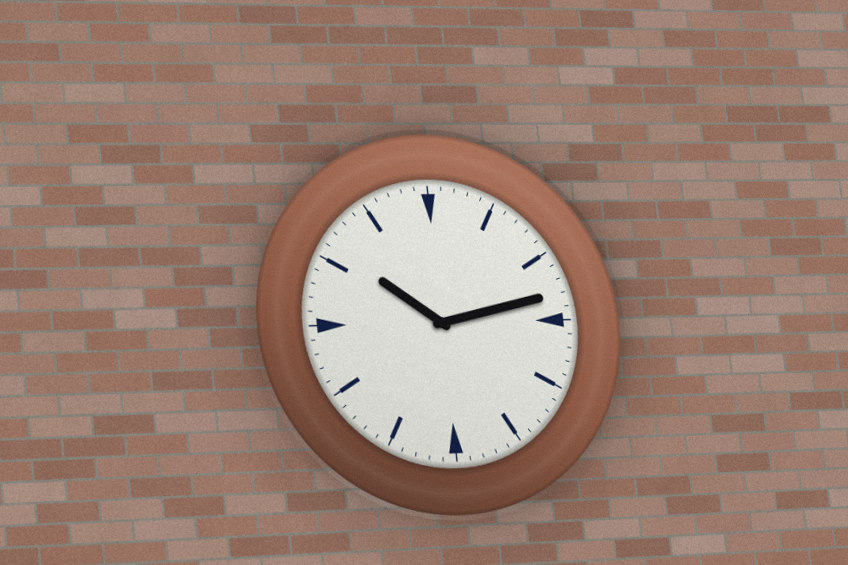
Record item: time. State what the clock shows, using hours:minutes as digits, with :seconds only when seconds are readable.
10:13
